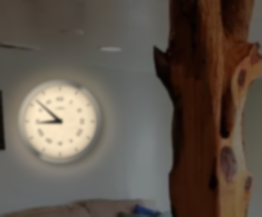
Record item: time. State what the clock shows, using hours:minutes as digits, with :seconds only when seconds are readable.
8:52
